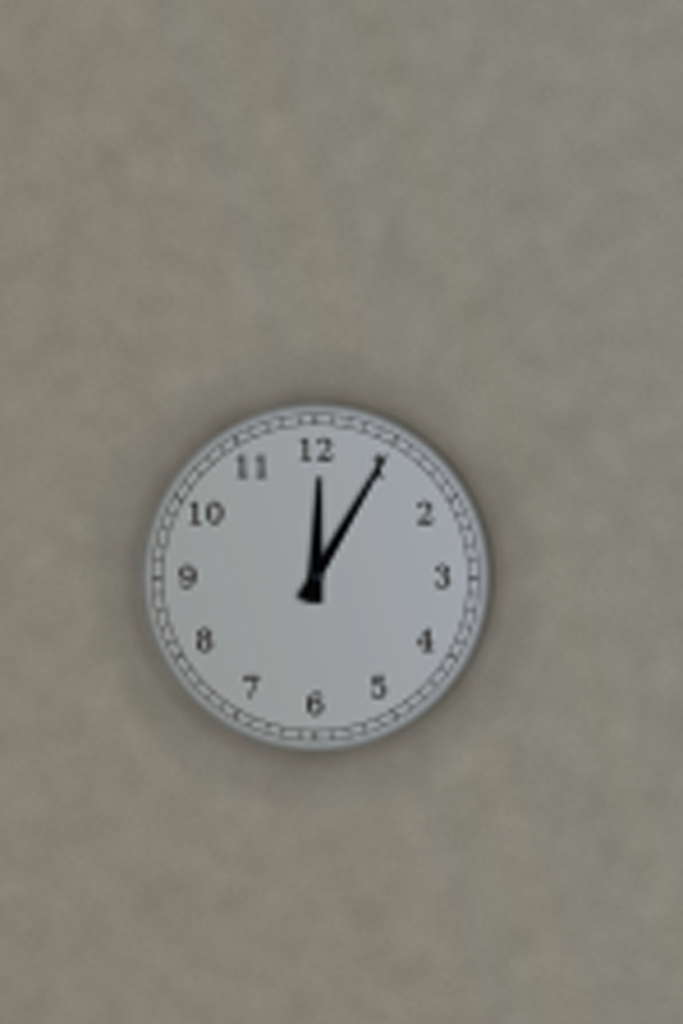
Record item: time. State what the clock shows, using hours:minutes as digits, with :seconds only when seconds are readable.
12:05
